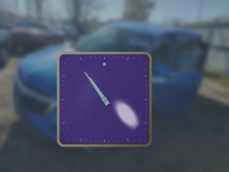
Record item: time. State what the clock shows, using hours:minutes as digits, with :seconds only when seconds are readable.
10:54
